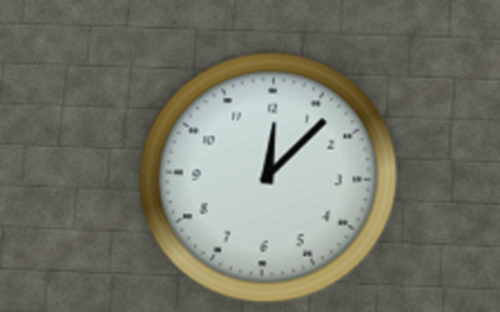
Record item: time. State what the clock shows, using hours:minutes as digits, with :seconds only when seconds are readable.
12:07
